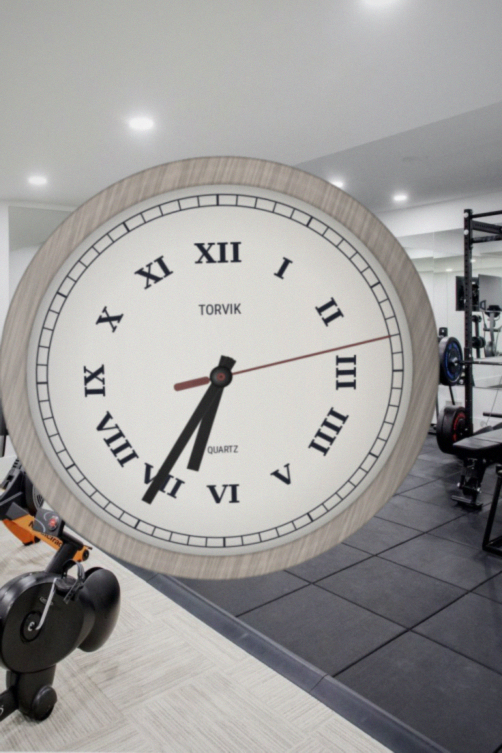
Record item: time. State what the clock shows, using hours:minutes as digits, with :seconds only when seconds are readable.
6:35:13
